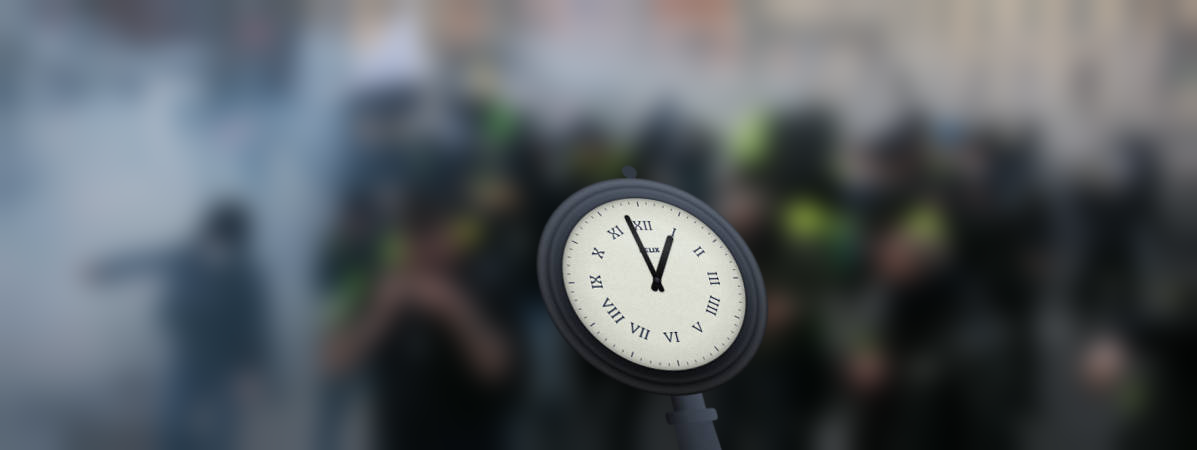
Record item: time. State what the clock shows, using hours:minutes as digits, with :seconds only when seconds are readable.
12:58
